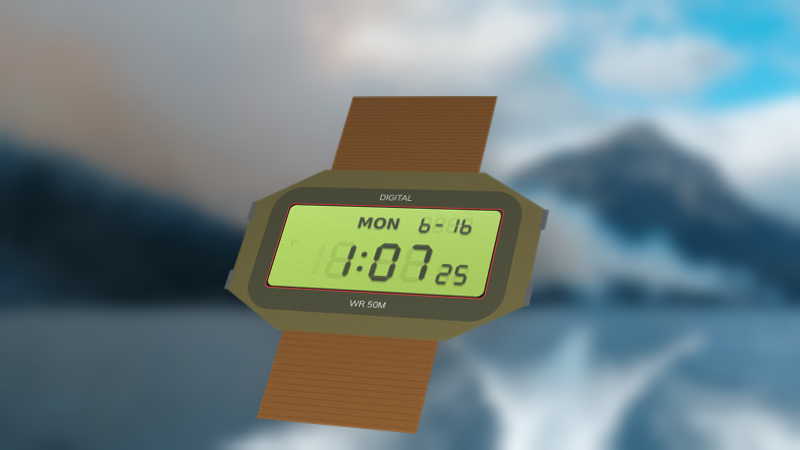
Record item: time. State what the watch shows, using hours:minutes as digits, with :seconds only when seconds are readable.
1:07:25
